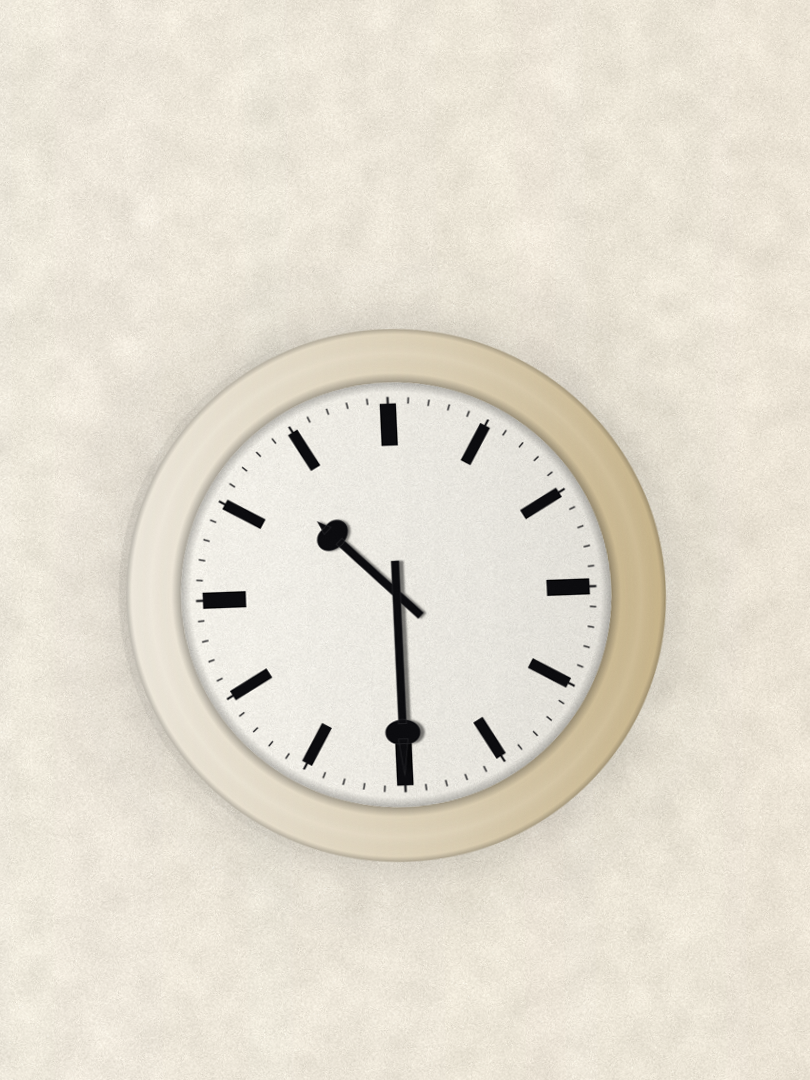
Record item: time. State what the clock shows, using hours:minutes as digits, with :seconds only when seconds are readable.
10:30
